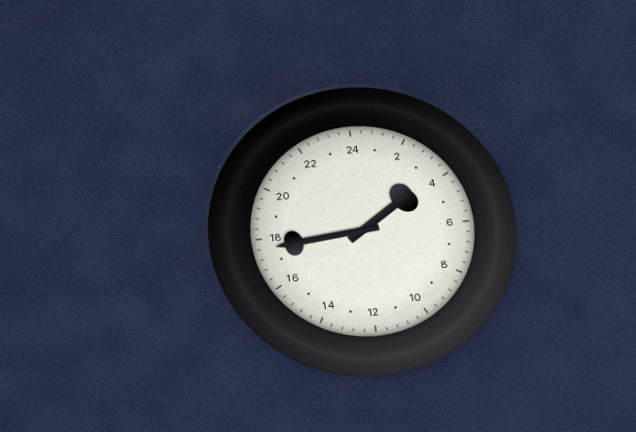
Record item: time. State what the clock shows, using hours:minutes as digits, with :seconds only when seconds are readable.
3:44
